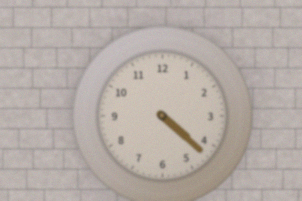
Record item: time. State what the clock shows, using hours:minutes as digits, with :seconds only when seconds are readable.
4:22
